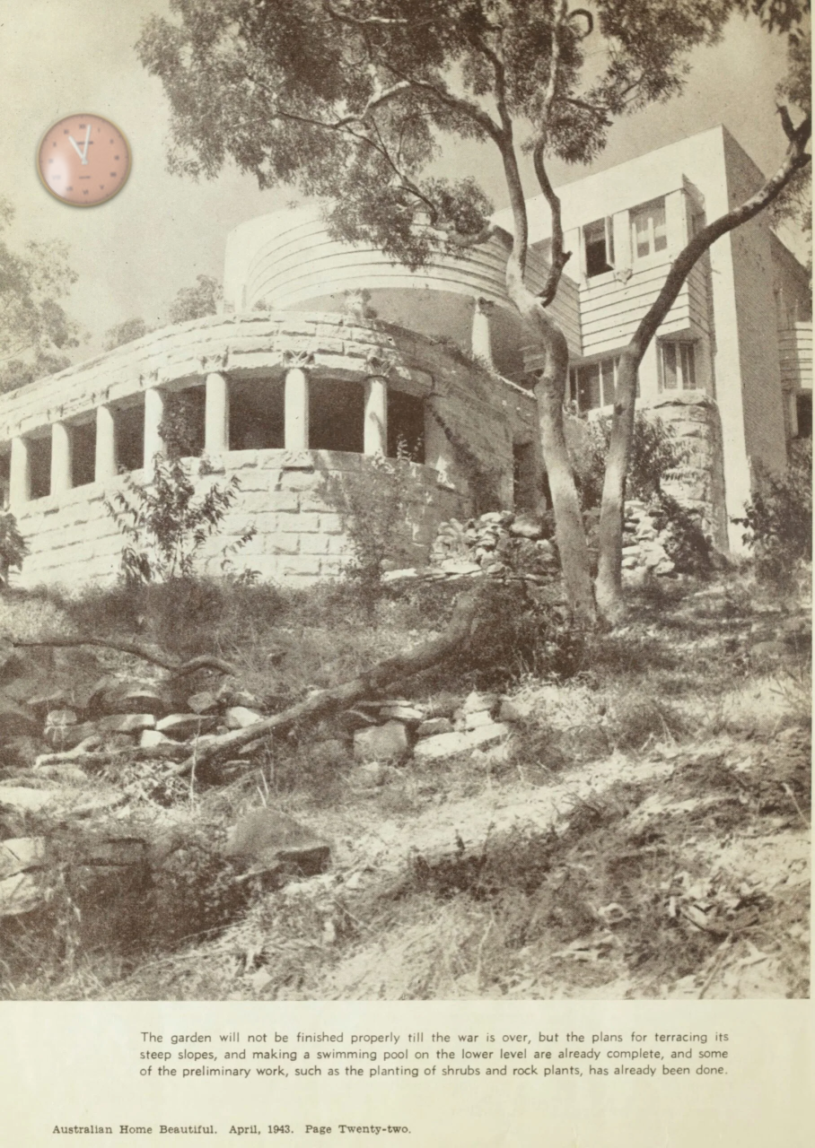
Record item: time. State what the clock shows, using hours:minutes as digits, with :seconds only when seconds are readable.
11:02
